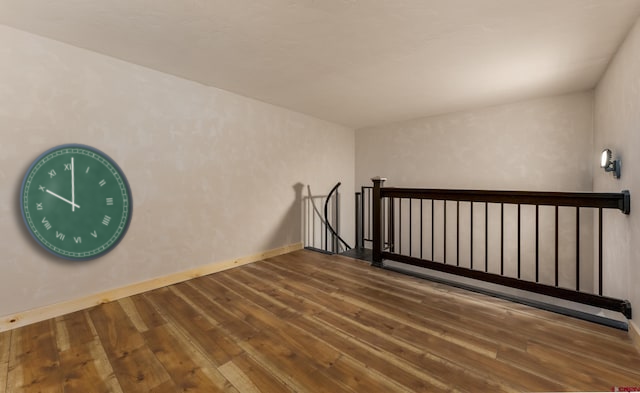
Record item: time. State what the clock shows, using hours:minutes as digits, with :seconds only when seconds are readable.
10:01
